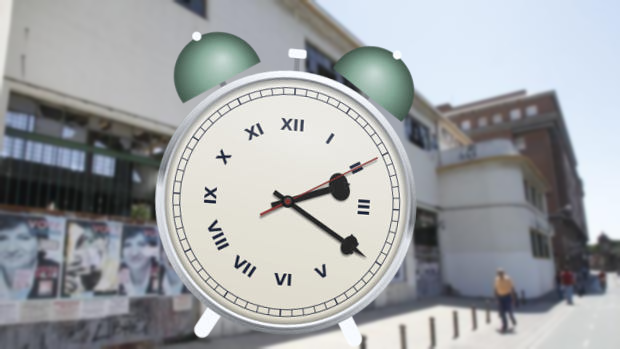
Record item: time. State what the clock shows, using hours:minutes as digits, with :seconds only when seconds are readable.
2:20:10
